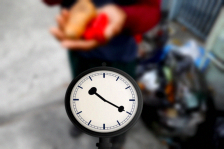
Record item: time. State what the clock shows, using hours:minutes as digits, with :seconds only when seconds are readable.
10:20
